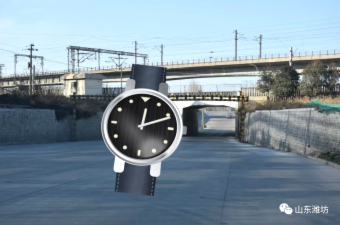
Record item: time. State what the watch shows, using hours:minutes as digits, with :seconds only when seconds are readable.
12:11
